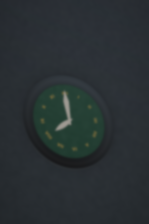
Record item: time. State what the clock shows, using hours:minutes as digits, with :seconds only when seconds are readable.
8:00
